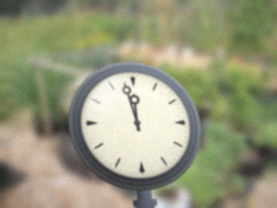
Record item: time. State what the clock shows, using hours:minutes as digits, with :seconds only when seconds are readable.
11:58
